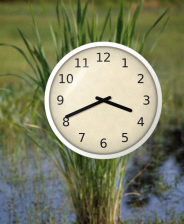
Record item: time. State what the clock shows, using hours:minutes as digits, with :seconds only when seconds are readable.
3:41
